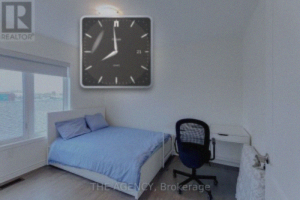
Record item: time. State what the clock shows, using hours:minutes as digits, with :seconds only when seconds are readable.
7:59
